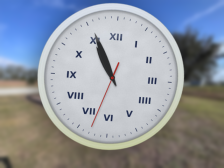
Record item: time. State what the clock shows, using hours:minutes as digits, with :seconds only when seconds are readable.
10:55:33
